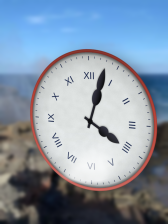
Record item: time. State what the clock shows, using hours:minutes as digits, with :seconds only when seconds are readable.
4:03
